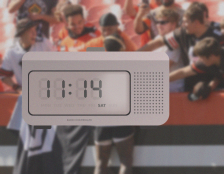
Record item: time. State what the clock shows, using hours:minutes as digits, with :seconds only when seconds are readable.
11:14
